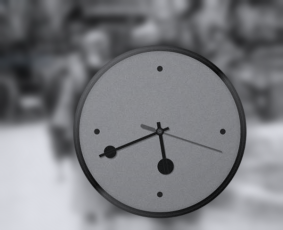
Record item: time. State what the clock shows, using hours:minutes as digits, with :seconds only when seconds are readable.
5:41:18
